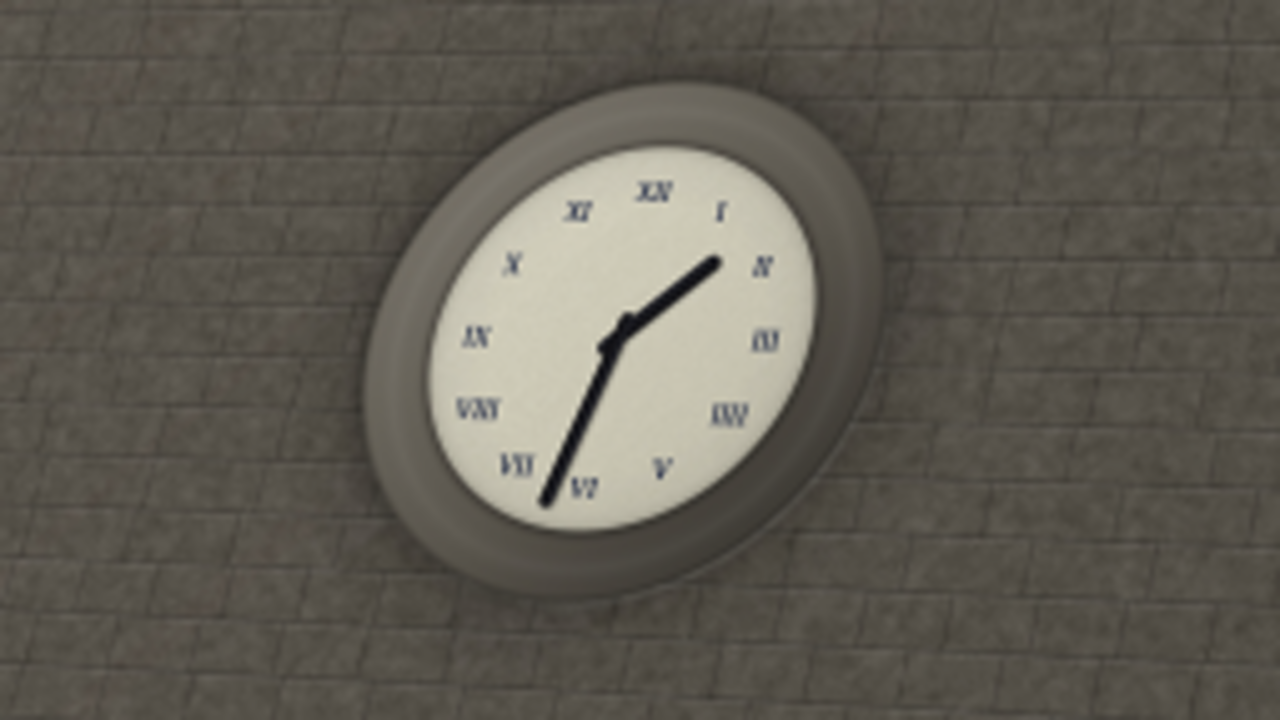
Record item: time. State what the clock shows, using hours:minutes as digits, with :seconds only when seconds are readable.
1:32
